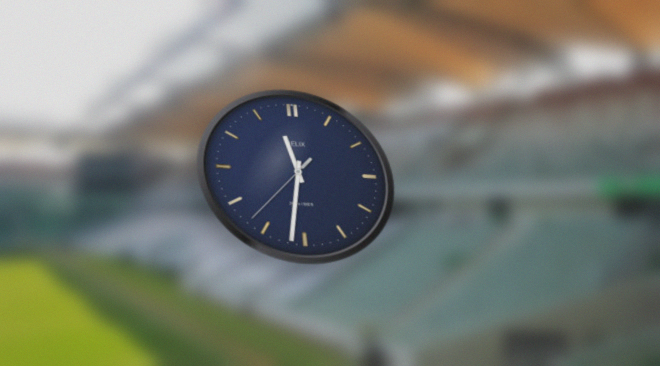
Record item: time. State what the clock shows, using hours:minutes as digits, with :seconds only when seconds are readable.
11:31:37
